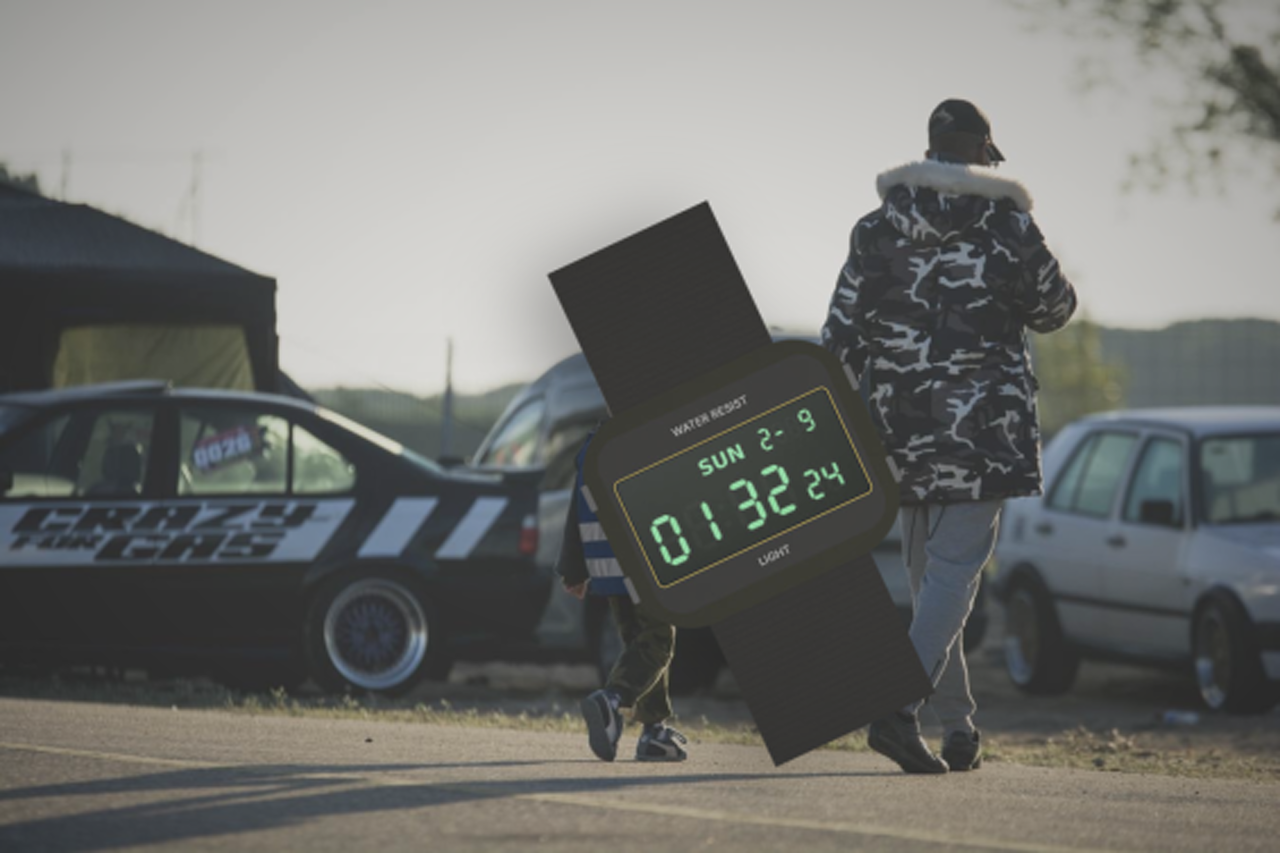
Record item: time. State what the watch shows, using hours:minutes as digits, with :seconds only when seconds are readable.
1:32:24
